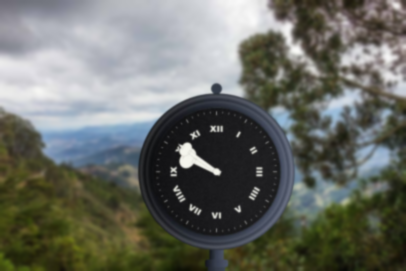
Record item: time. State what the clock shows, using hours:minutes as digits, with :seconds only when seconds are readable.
9:51
